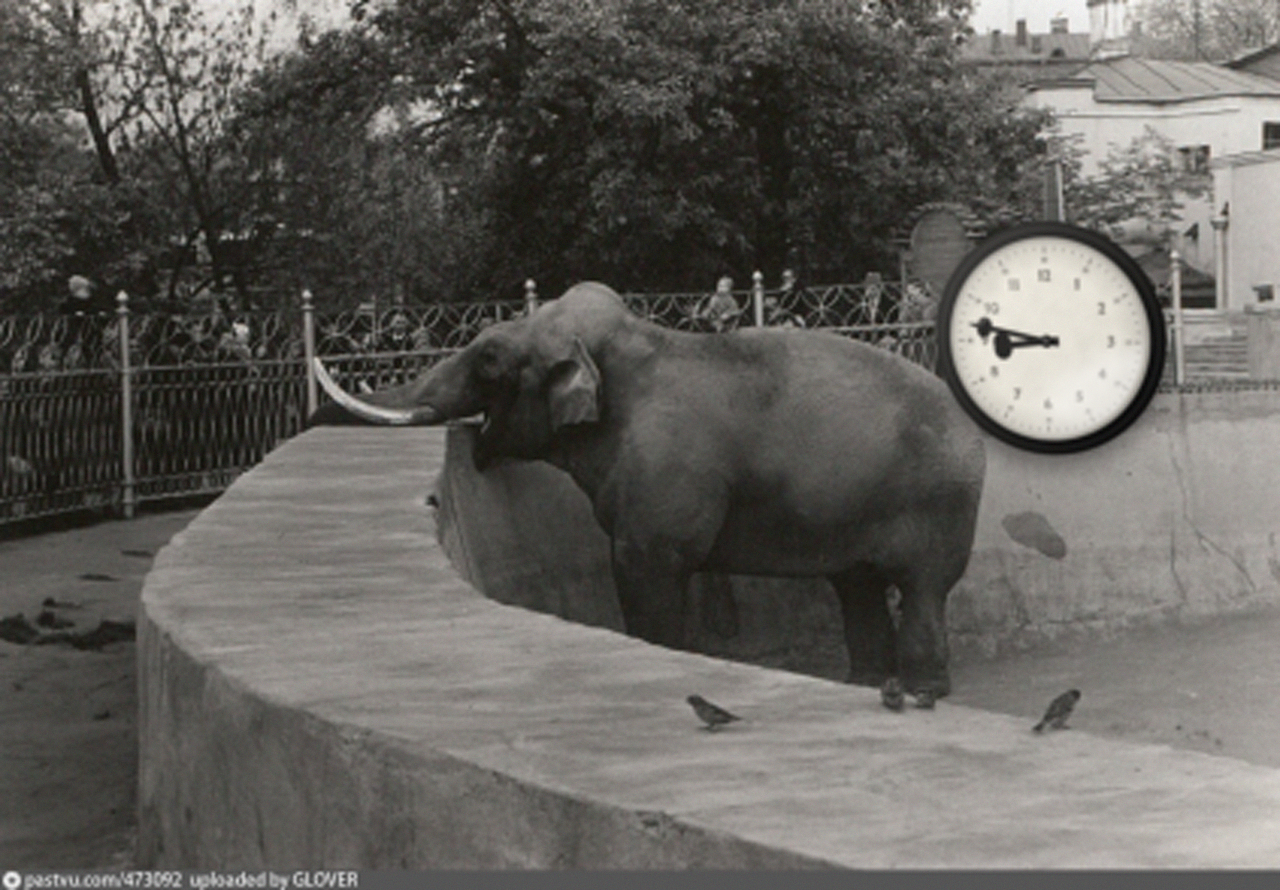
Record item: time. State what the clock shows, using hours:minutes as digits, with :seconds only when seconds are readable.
8:47
